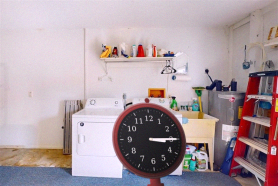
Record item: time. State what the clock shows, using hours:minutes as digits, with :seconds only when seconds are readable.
3:15
